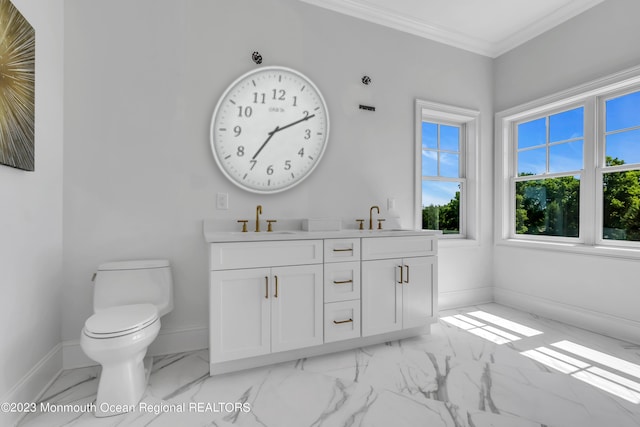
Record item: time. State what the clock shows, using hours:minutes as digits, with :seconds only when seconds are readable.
7:11
